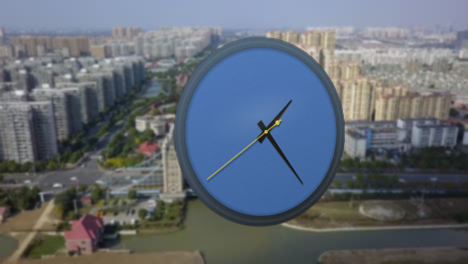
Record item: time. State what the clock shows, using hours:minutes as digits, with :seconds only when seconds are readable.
1:23:39
